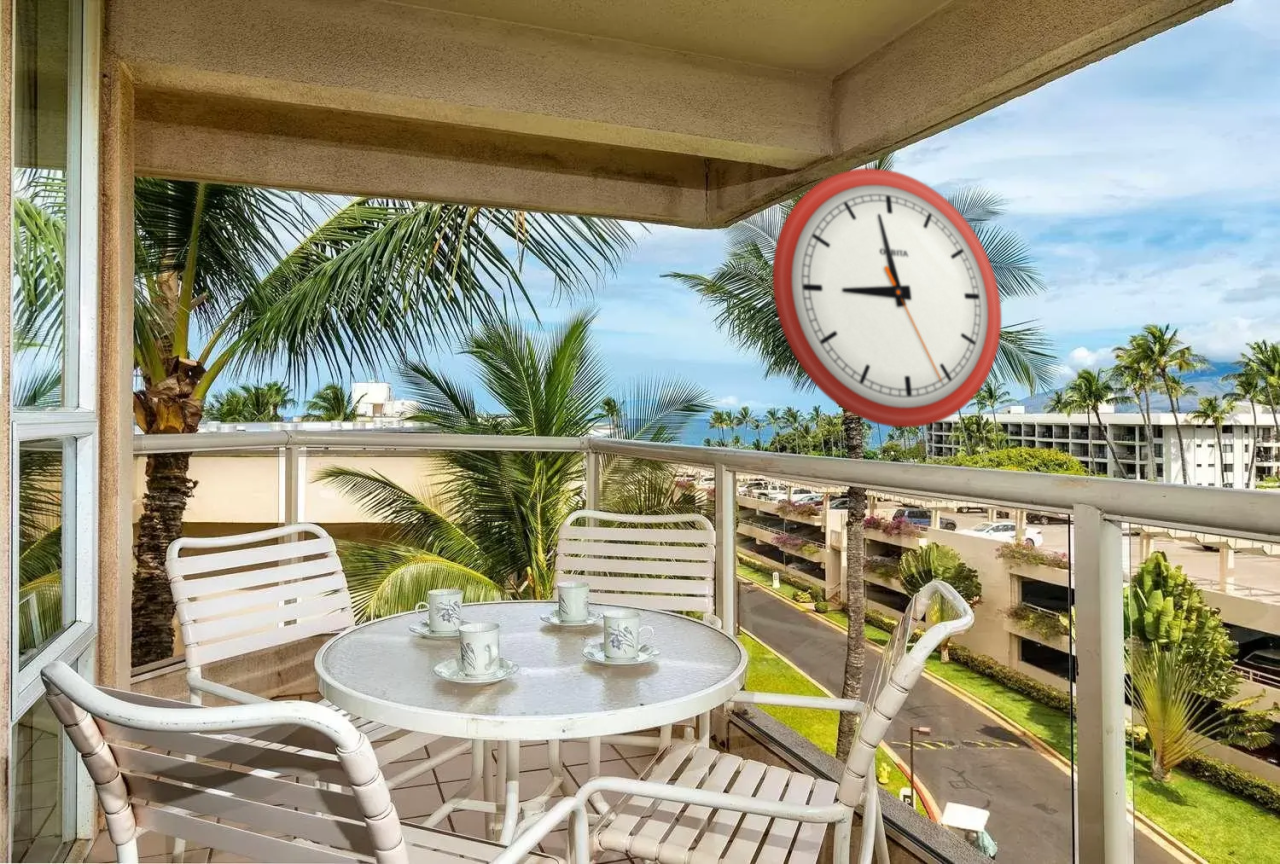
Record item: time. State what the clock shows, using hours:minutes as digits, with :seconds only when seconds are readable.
8:58:26
